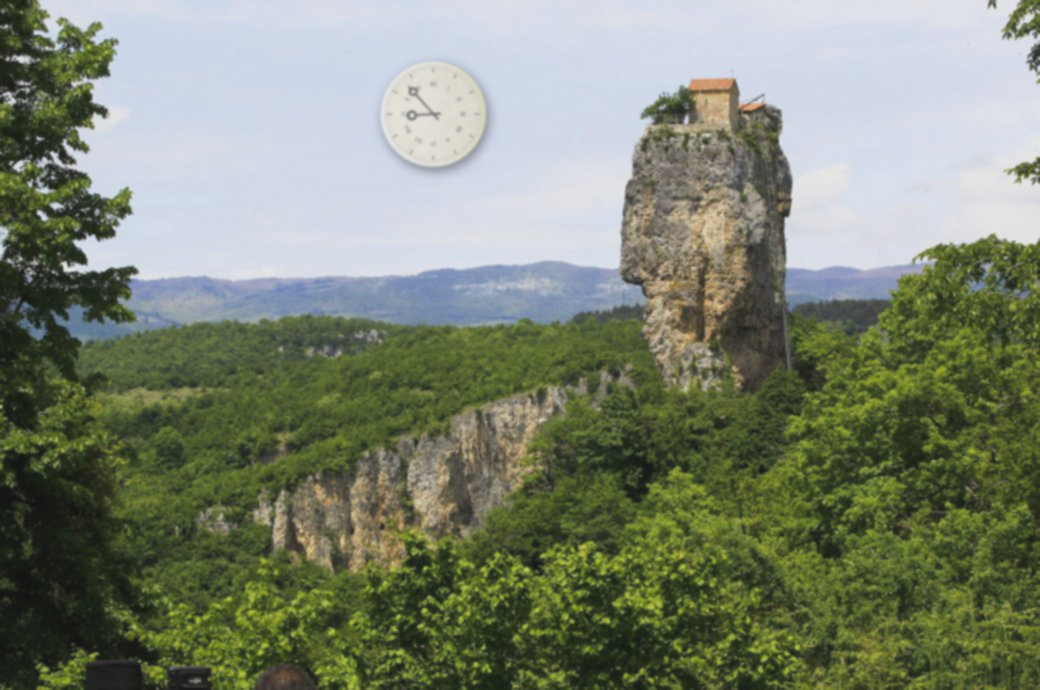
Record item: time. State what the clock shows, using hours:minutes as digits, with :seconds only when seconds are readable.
8:53
